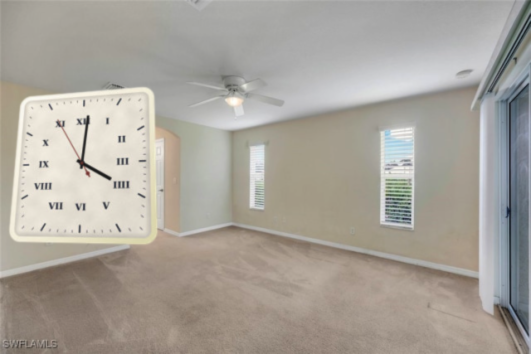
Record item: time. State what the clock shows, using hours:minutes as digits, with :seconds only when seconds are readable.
4:00:55
